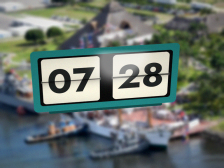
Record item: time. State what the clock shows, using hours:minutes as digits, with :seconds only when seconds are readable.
7:28
